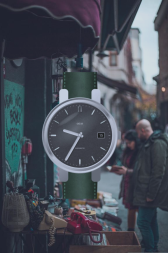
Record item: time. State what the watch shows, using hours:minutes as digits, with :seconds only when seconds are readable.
9:35
